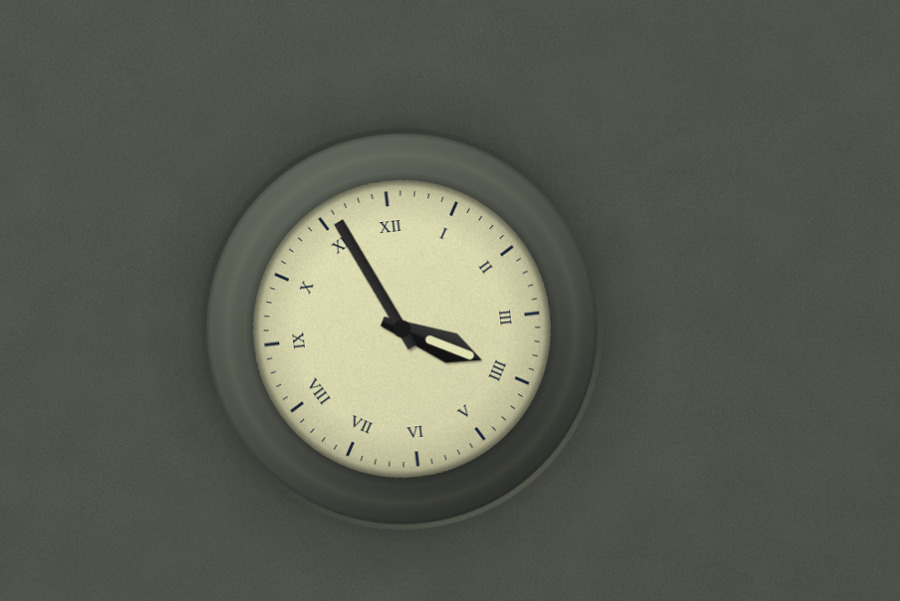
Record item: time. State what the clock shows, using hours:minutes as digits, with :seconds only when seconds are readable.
3:56
